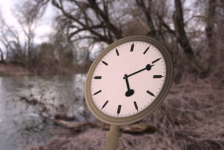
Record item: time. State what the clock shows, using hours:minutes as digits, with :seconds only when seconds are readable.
5:11
